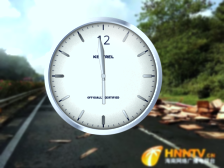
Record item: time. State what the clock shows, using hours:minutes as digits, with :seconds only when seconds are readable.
5:59
